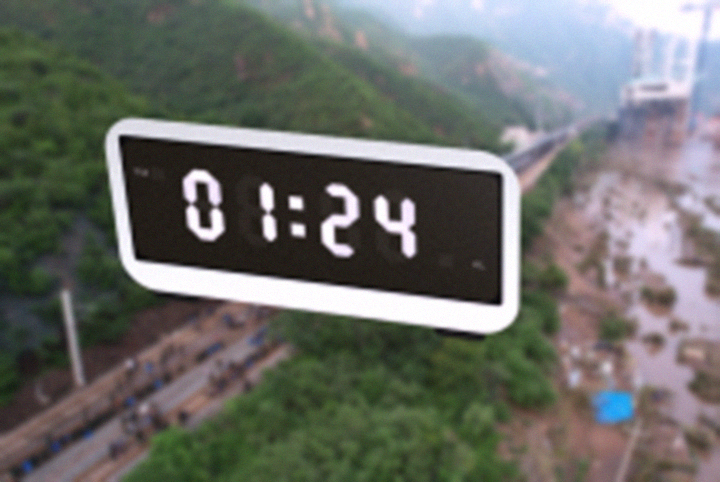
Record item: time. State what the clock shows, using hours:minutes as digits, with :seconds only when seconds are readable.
1:24
